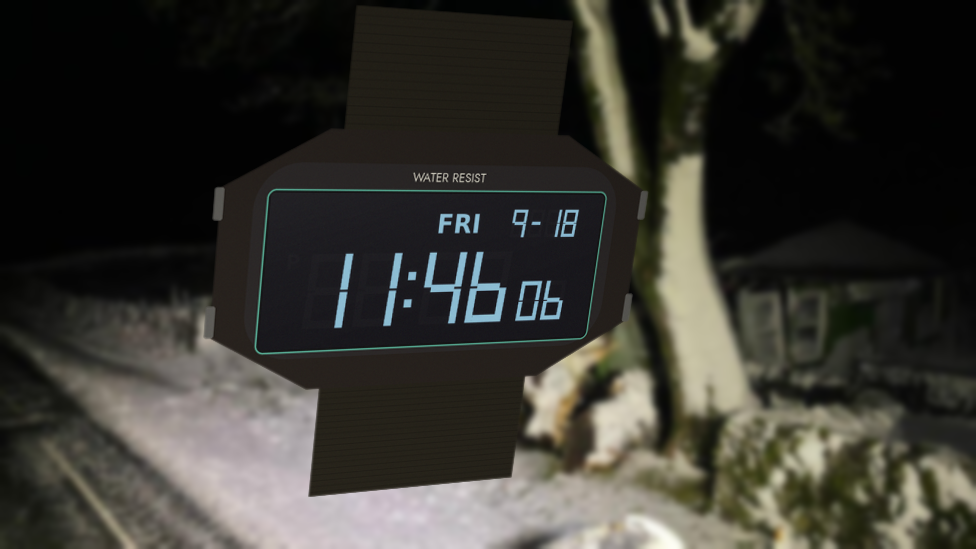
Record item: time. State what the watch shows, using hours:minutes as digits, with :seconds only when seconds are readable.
11:46:06
